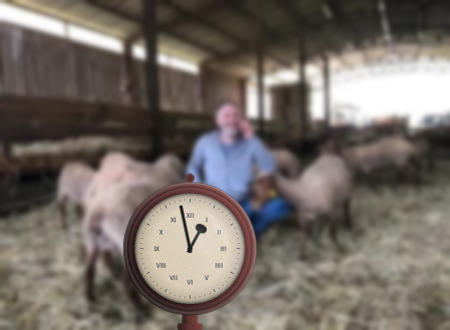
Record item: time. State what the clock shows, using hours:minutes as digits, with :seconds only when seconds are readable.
12:58
